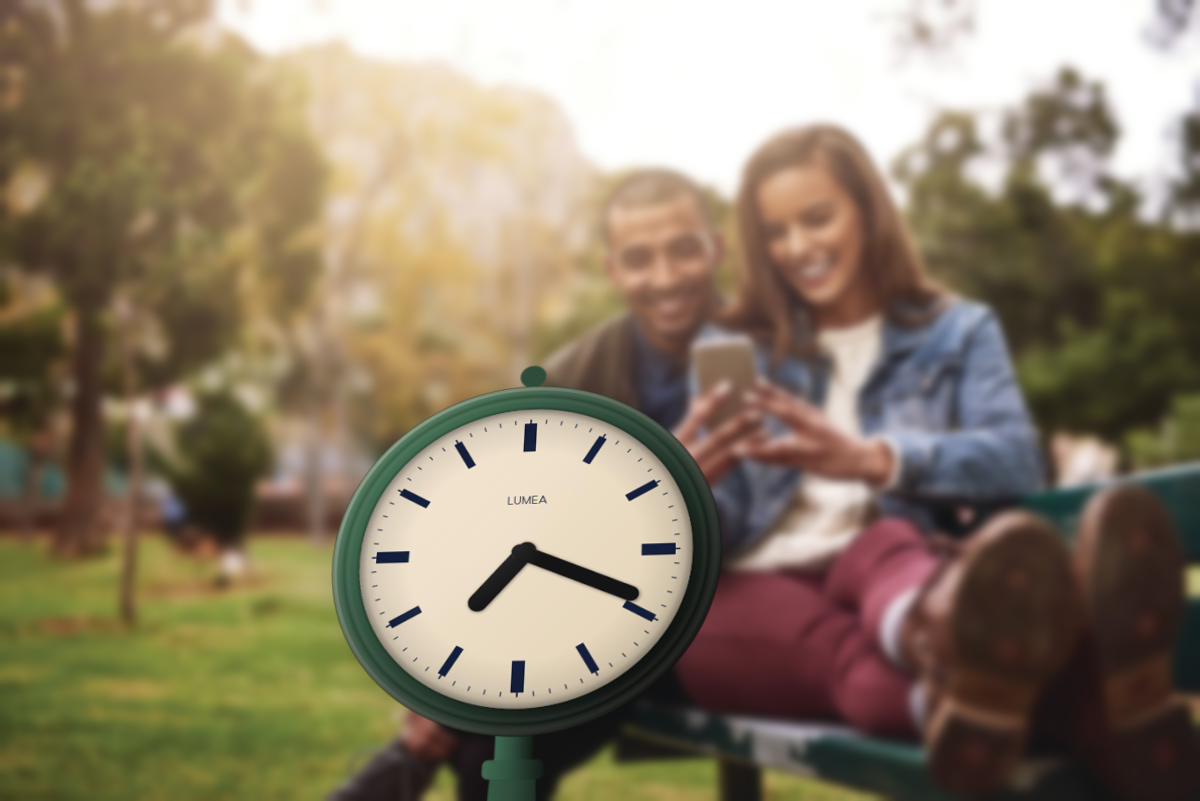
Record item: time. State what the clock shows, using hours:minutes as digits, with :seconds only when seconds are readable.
7:19
